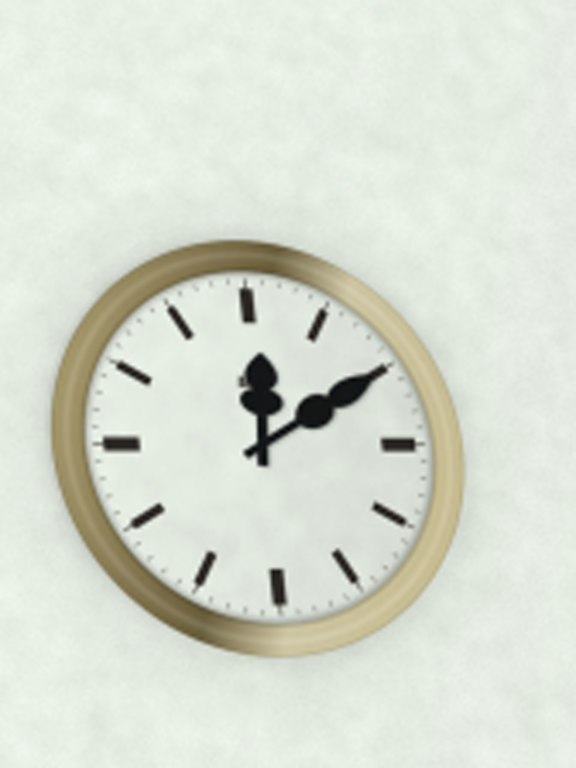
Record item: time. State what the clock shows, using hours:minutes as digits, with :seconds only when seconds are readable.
12:10
